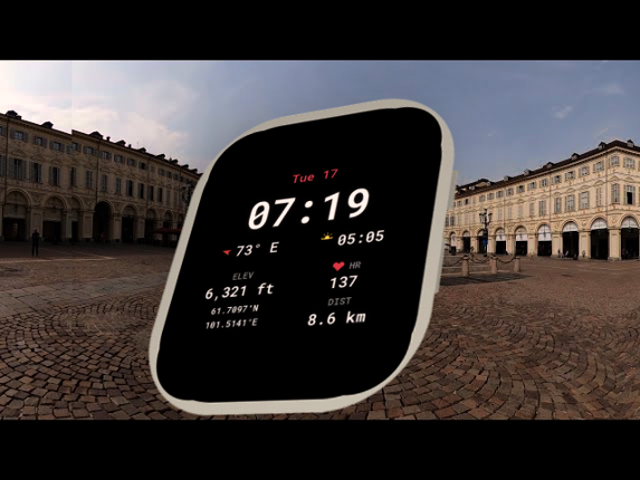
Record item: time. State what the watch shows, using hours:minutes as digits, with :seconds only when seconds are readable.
7:19
